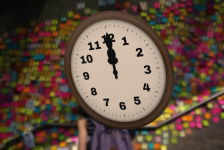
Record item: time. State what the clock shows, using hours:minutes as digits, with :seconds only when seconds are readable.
12:00
